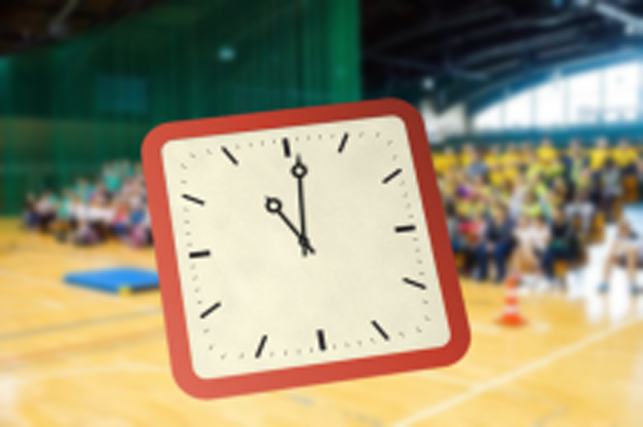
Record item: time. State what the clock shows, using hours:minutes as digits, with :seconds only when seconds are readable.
11:01
